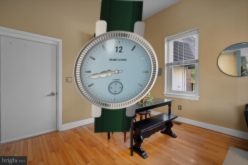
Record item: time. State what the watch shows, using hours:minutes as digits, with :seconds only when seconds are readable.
8:43
